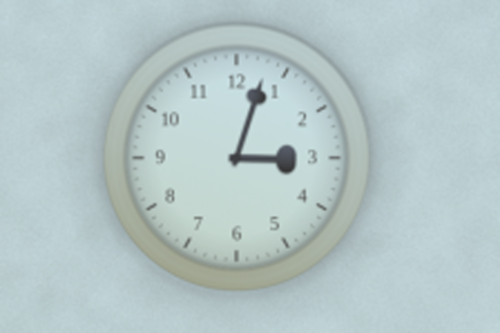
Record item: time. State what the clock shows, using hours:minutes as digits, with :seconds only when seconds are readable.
3:03
